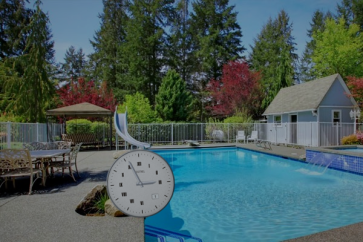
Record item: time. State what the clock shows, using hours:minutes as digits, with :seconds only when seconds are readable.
2:56
